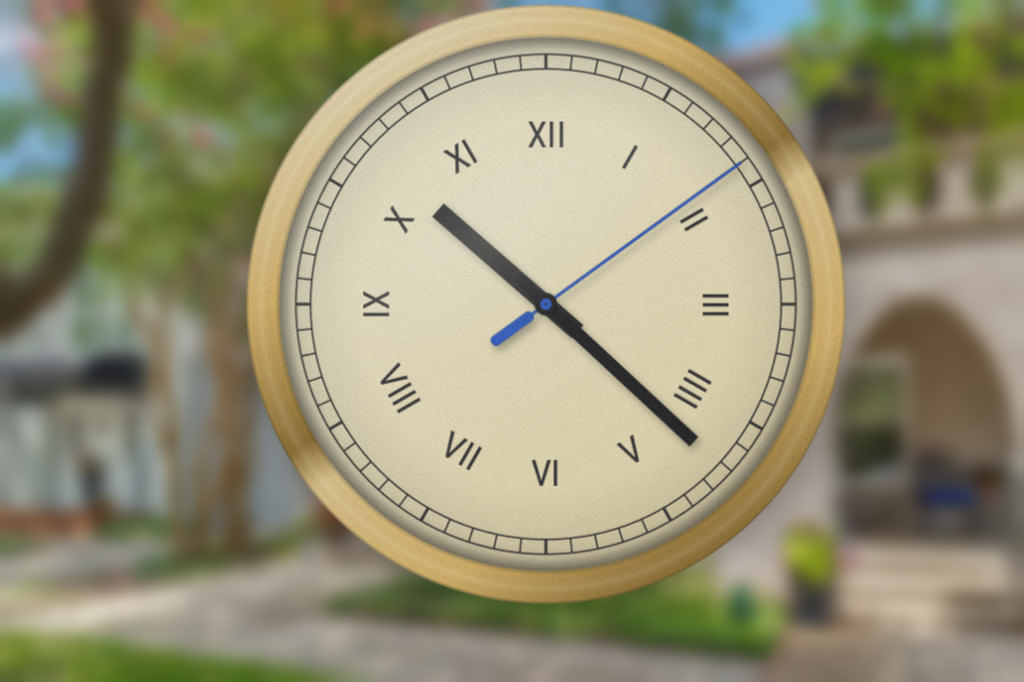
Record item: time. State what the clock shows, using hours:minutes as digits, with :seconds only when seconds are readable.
10:22:09
